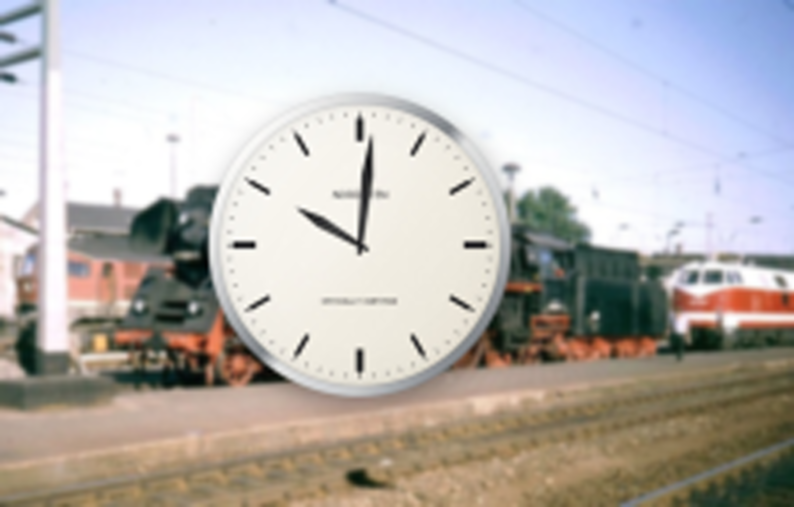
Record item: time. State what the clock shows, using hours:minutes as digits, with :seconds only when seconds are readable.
10:01
